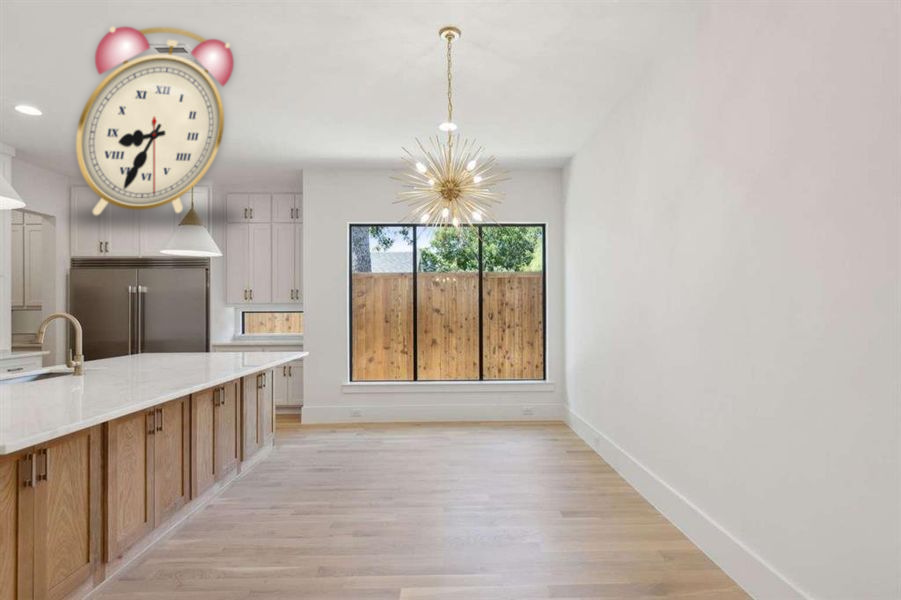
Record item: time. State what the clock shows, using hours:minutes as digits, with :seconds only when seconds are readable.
8:33:28
